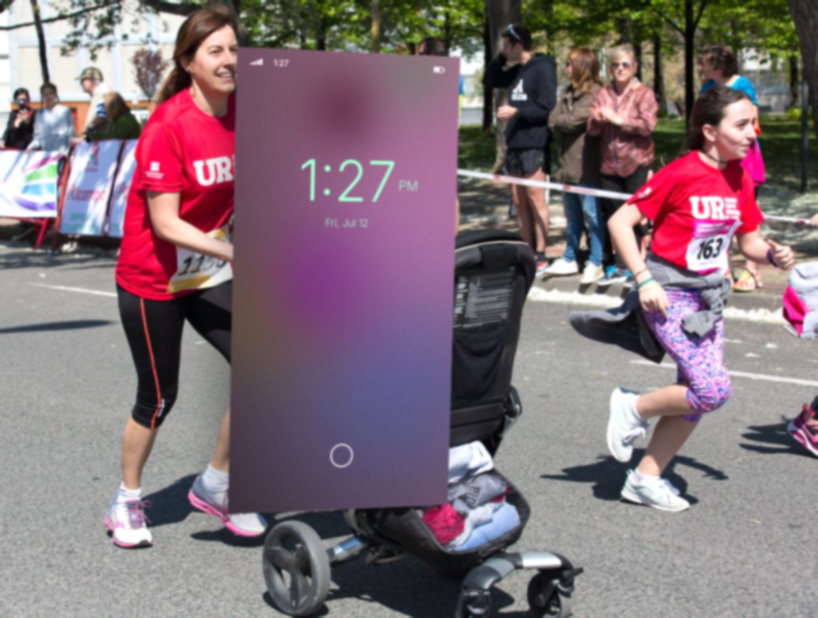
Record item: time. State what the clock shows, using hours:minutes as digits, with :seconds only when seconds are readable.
1:27
